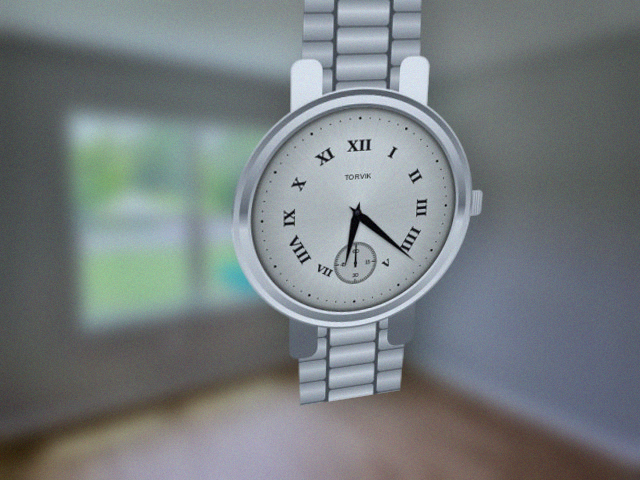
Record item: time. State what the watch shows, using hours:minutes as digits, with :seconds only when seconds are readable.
6:22
